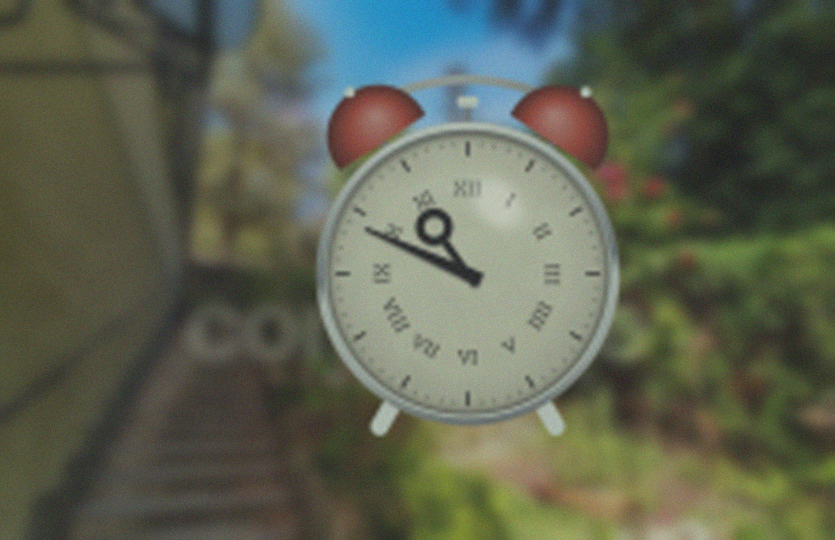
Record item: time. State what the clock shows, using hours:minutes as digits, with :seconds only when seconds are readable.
10:49
